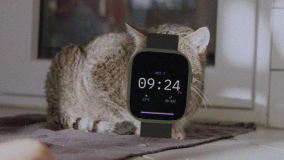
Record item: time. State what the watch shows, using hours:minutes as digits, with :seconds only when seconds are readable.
9:24
